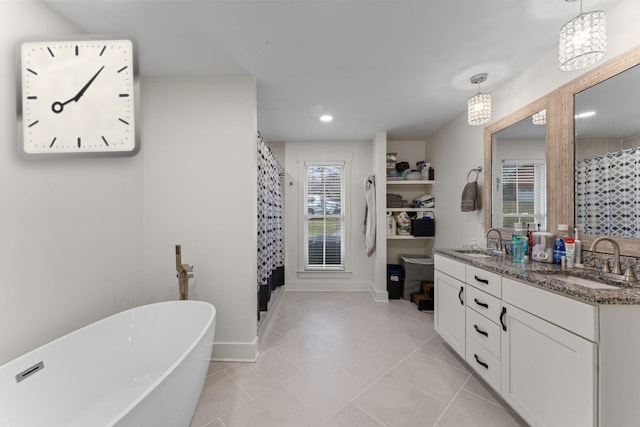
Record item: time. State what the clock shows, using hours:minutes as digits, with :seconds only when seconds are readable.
8:07
